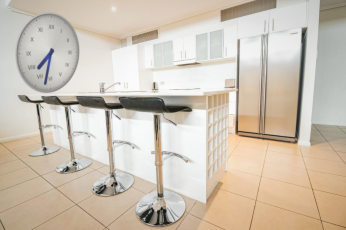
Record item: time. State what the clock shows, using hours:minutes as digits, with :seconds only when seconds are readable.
7:32
